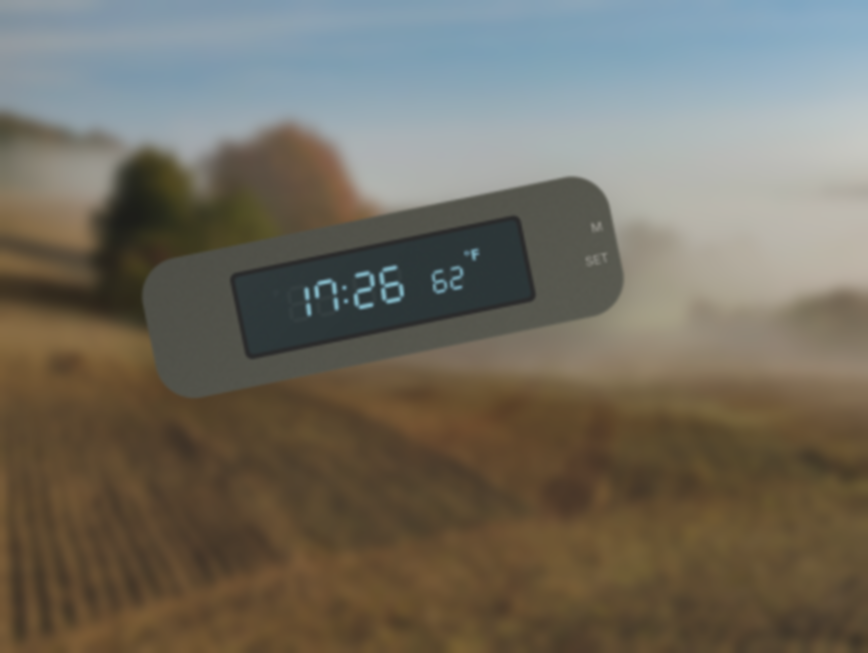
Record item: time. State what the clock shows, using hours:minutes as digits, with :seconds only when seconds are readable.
17:26
